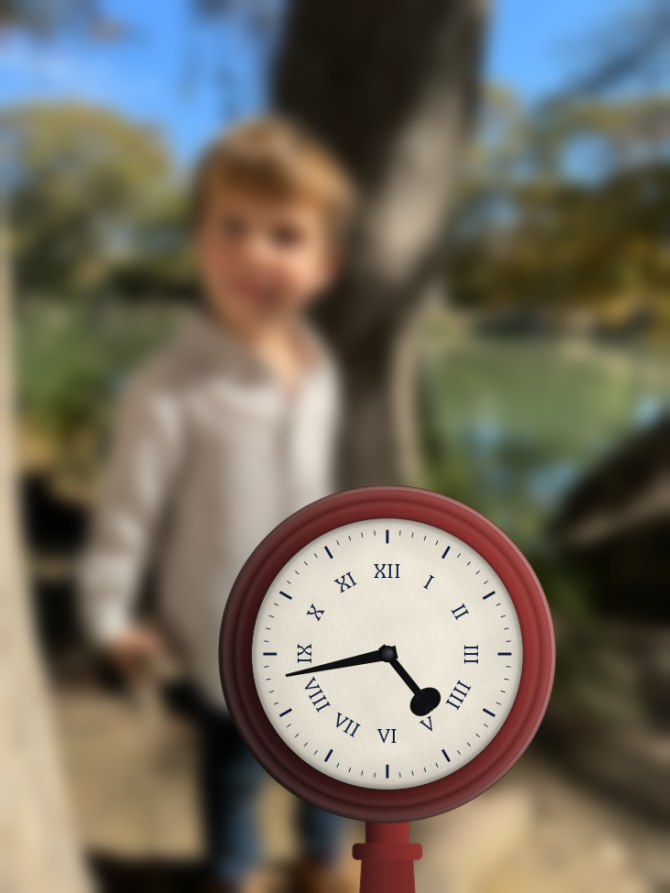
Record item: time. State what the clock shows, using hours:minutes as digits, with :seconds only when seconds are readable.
4:43
